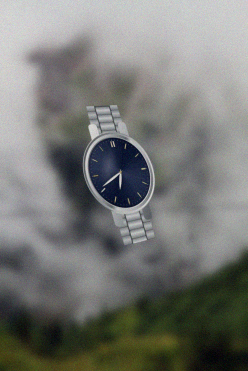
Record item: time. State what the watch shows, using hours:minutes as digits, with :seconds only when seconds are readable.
6:41
